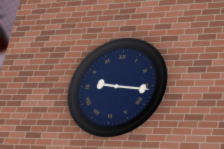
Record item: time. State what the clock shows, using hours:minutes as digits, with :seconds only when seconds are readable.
9:16
